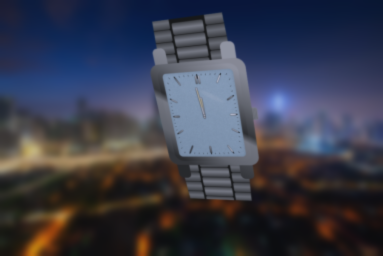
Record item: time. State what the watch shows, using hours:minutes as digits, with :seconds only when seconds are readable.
11:59
